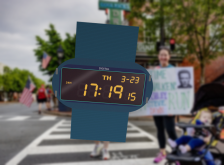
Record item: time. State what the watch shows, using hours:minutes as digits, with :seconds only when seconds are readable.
17:19:15
